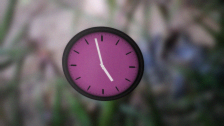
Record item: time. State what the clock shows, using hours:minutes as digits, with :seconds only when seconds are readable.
4:58
